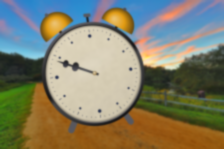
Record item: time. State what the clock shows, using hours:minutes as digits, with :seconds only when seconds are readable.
9:49
